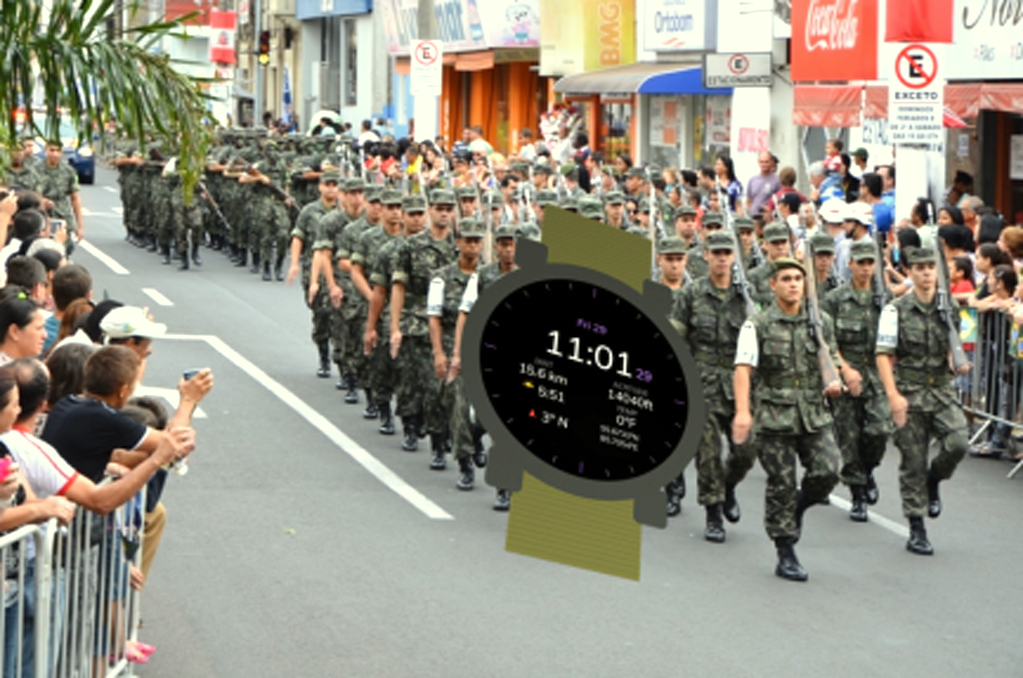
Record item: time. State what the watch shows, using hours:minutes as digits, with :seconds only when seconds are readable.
11:01
